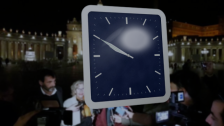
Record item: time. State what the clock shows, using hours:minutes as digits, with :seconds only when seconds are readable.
9:50
